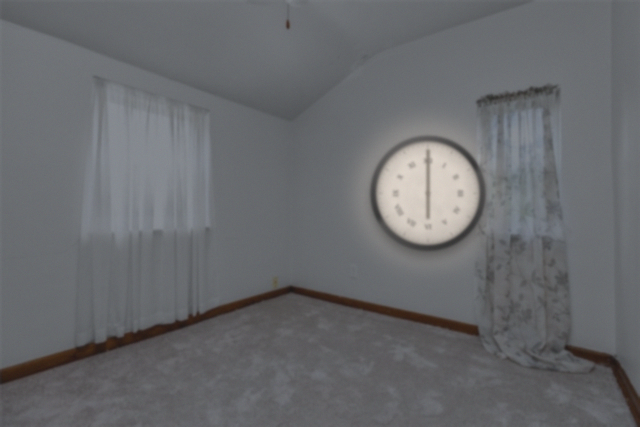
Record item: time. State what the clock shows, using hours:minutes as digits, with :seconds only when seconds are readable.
6:00
